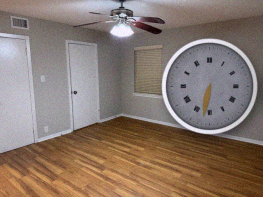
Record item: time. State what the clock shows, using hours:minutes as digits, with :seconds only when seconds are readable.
6:32
